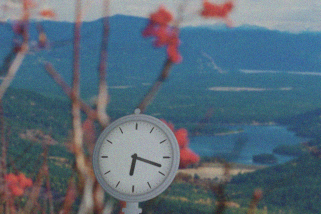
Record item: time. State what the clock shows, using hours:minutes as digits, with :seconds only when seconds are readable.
6:18
